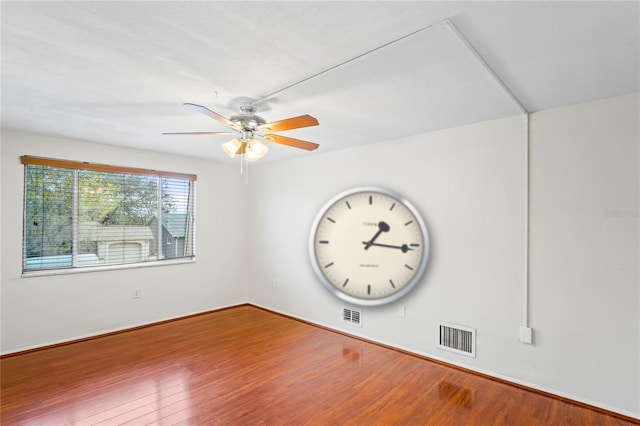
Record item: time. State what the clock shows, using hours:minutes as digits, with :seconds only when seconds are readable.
1:16
